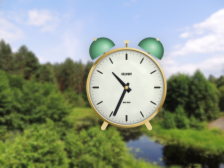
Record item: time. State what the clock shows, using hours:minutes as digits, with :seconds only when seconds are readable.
10:34
